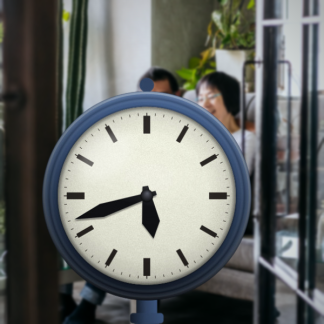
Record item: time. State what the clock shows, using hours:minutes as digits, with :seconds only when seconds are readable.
5:42
